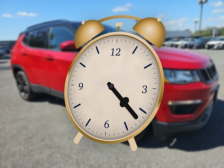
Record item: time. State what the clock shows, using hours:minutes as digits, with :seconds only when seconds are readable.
4:22
